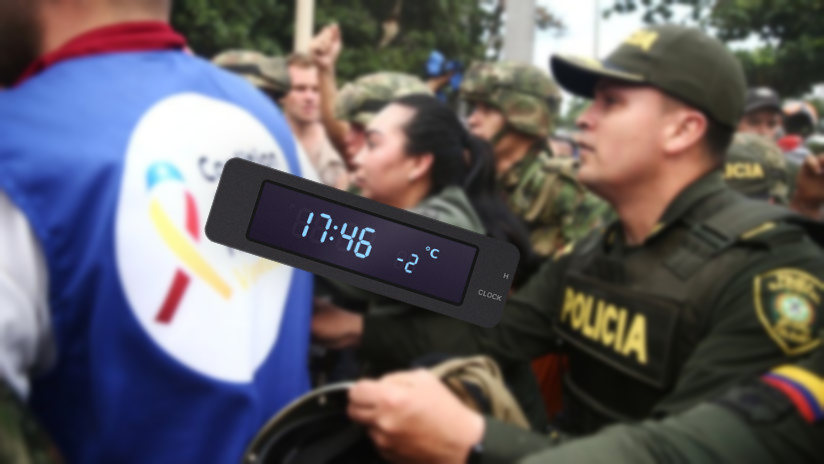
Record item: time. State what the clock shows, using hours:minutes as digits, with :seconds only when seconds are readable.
17:46
